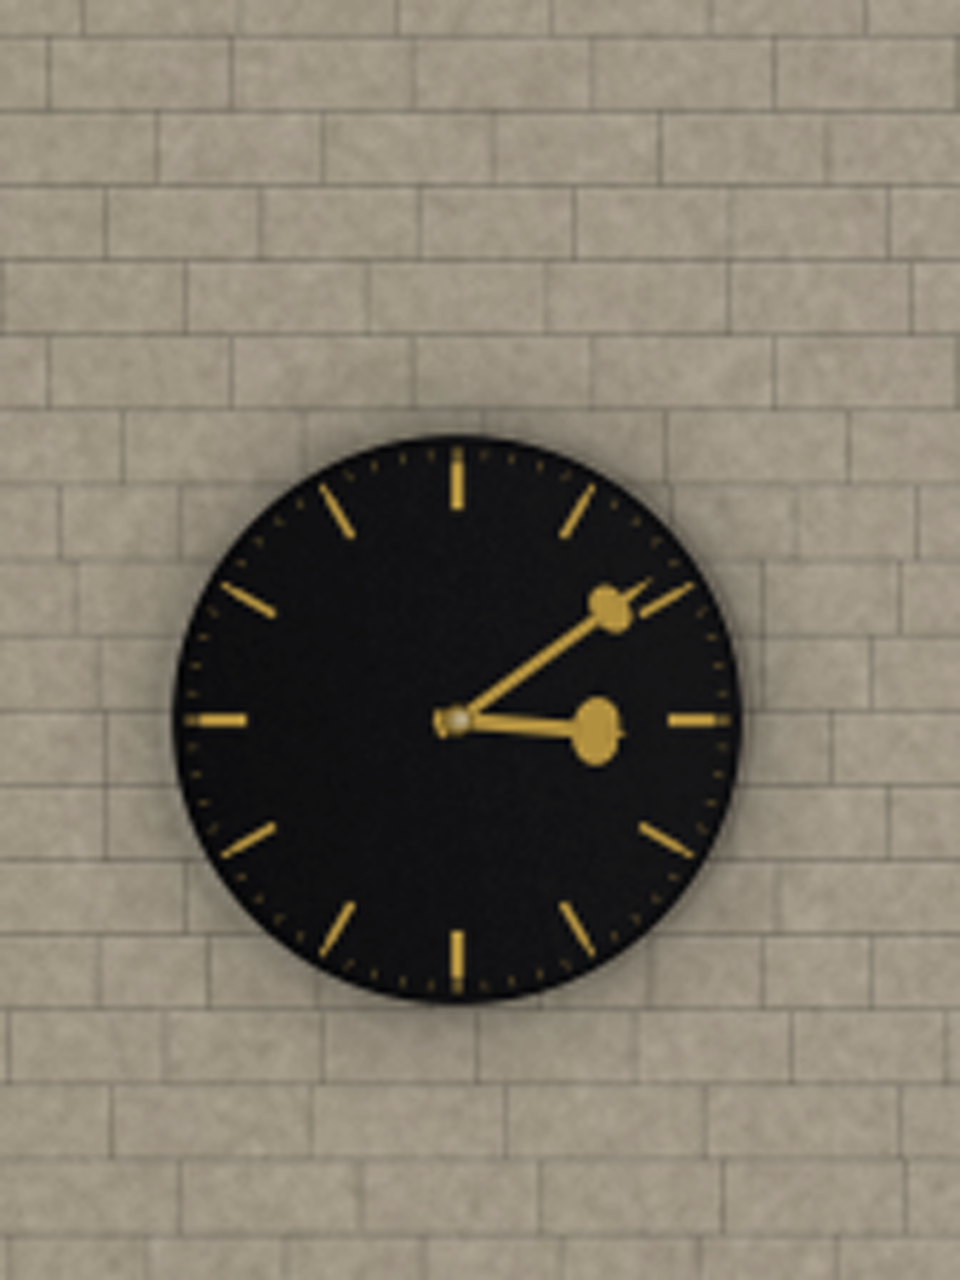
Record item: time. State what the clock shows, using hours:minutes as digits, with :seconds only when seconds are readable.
3:09
